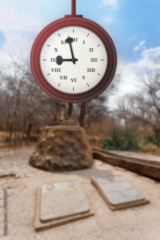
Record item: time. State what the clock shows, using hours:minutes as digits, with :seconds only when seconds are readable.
8:58
